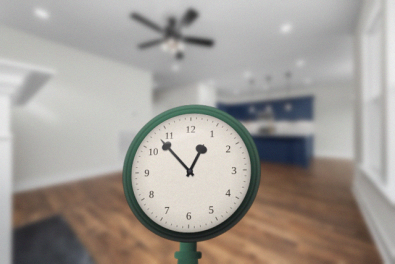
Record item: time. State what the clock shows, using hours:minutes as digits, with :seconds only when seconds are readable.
12:53
